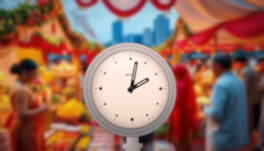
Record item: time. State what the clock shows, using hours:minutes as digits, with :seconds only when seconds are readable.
2:02
